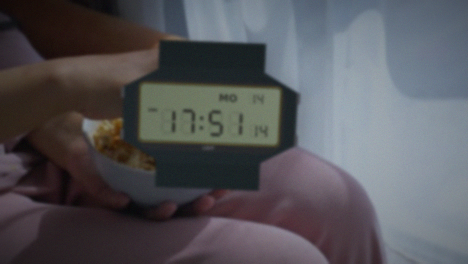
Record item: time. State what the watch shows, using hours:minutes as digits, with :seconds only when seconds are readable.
17:51
